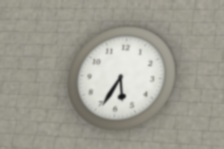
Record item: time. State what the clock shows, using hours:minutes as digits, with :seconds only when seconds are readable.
5:34
